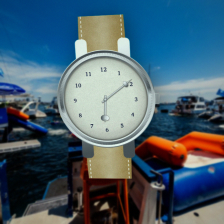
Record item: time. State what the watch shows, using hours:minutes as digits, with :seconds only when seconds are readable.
6:09
